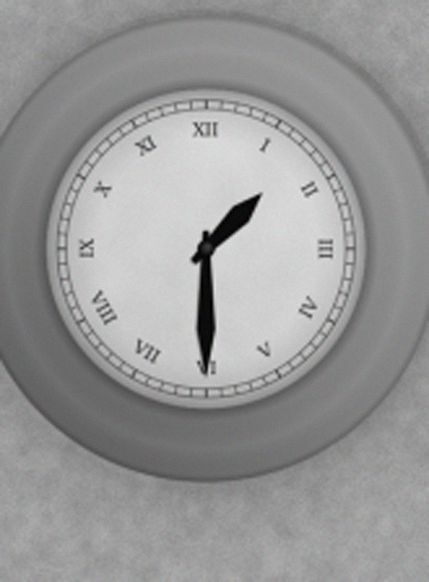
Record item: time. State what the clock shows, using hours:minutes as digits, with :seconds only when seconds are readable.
1:30
